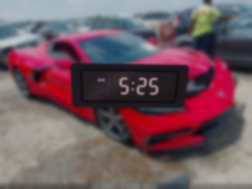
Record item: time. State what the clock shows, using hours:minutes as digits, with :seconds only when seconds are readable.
5:25
